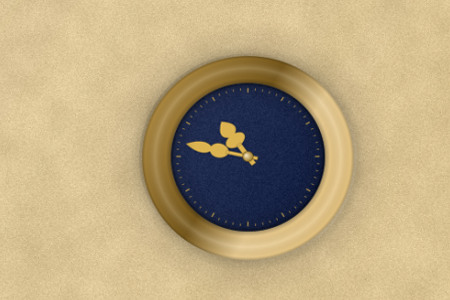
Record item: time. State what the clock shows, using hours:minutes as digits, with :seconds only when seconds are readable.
10:47
